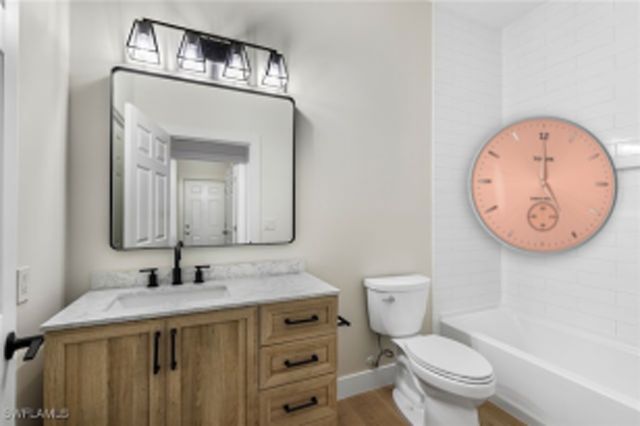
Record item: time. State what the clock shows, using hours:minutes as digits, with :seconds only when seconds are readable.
5:00
